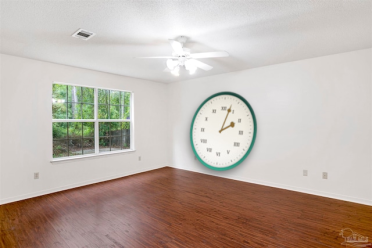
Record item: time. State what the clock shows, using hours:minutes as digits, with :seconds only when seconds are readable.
2:03
